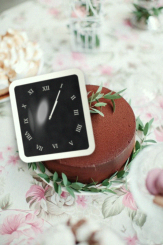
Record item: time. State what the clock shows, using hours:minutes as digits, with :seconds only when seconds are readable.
1:05
